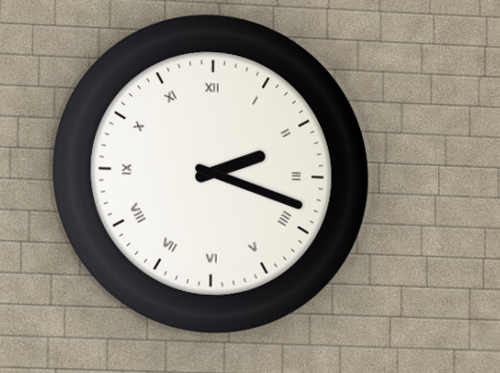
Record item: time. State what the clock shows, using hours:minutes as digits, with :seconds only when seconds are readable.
2:18
